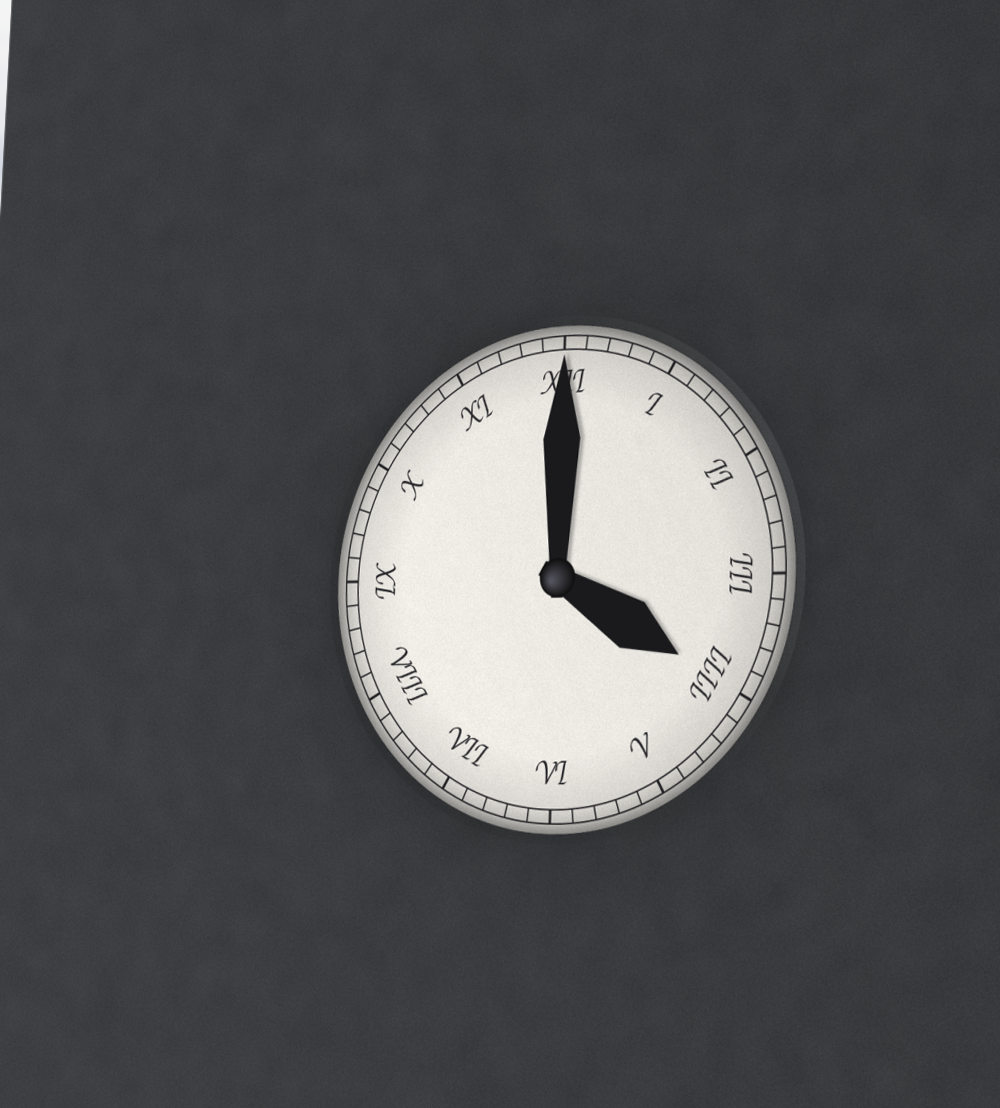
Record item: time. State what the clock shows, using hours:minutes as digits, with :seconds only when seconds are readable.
4:00
